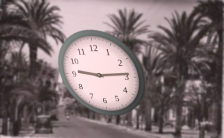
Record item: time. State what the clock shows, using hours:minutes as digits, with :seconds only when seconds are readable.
9:14
